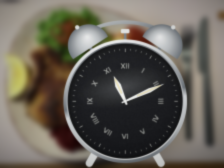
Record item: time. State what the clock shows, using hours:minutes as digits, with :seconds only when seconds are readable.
11:11
